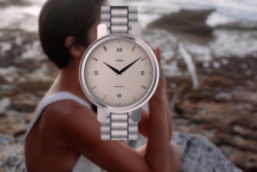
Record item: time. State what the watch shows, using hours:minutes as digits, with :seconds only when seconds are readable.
10:09
